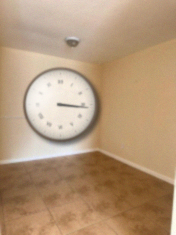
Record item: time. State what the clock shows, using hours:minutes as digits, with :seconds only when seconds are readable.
3:16
